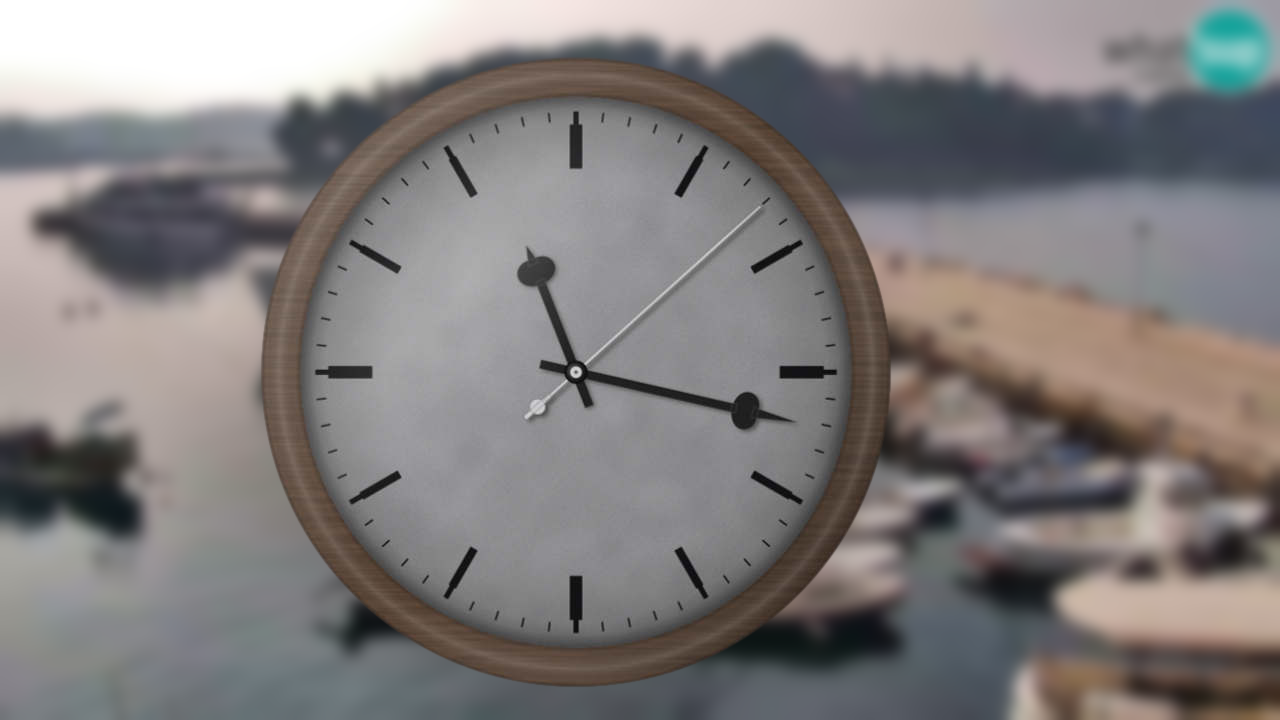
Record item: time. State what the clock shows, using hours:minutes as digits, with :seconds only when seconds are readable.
11:17:08
